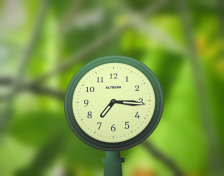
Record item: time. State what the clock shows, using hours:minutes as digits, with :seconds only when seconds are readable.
7:16
